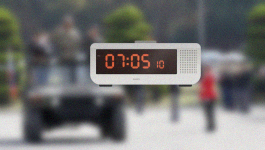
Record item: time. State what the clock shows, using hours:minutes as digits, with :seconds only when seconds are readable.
7:05:10
